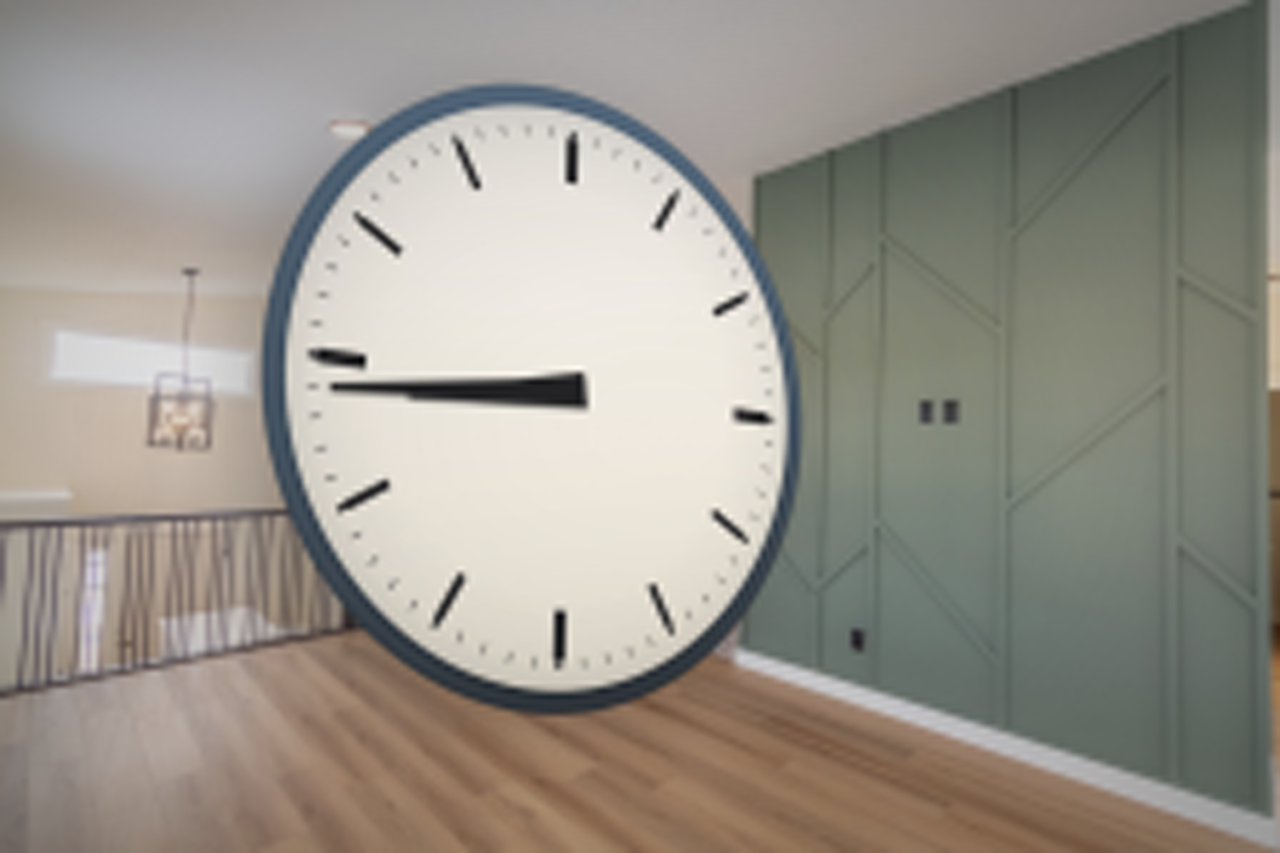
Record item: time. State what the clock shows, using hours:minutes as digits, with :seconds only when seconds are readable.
8:44
